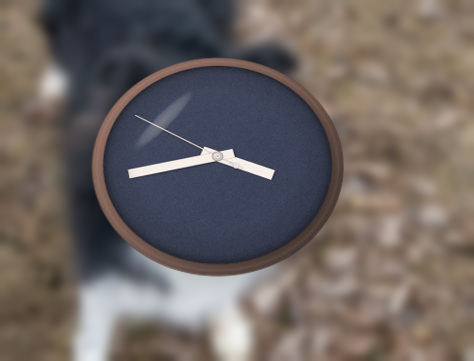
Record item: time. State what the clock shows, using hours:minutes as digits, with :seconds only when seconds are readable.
3:42:50
